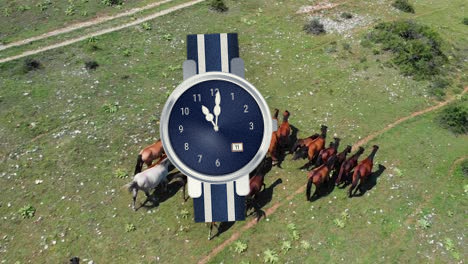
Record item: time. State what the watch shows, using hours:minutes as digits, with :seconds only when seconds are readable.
11:01
